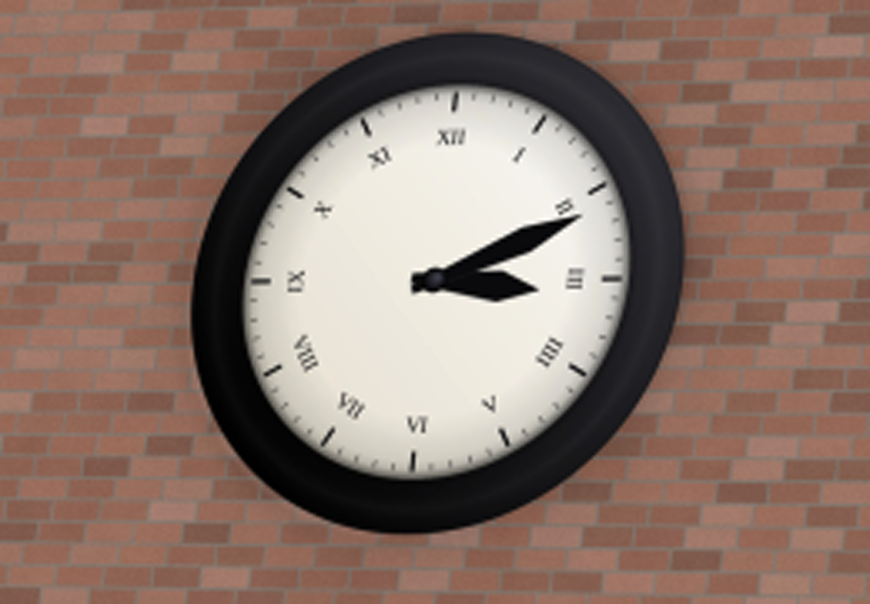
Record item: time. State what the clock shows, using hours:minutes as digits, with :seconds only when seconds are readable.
3:11
